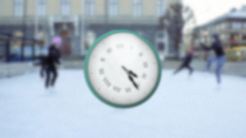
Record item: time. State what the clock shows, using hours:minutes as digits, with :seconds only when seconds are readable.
4:26
